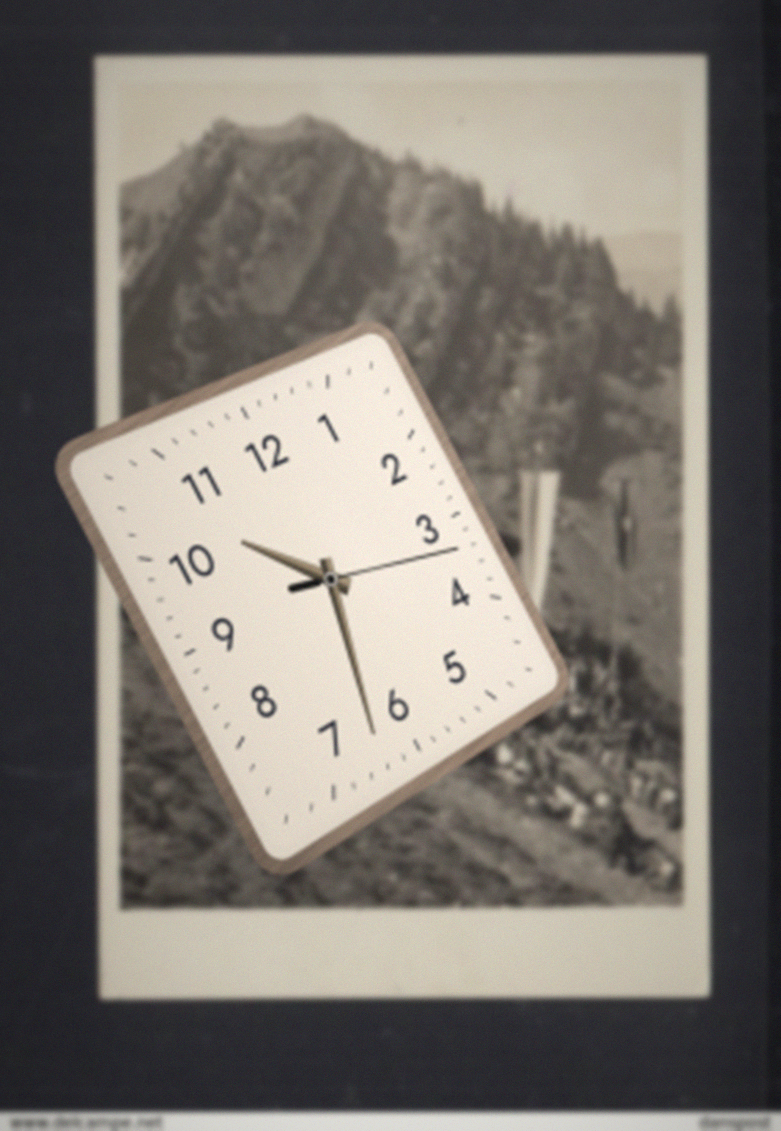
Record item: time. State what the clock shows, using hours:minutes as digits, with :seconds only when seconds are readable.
10:32:17
